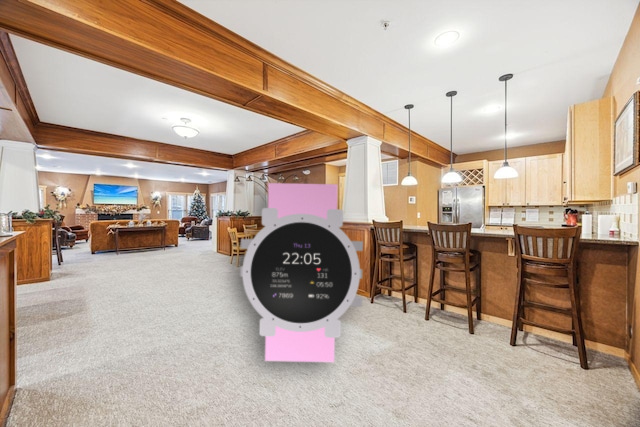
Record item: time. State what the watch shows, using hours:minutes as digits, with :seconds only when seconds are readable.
22:05
